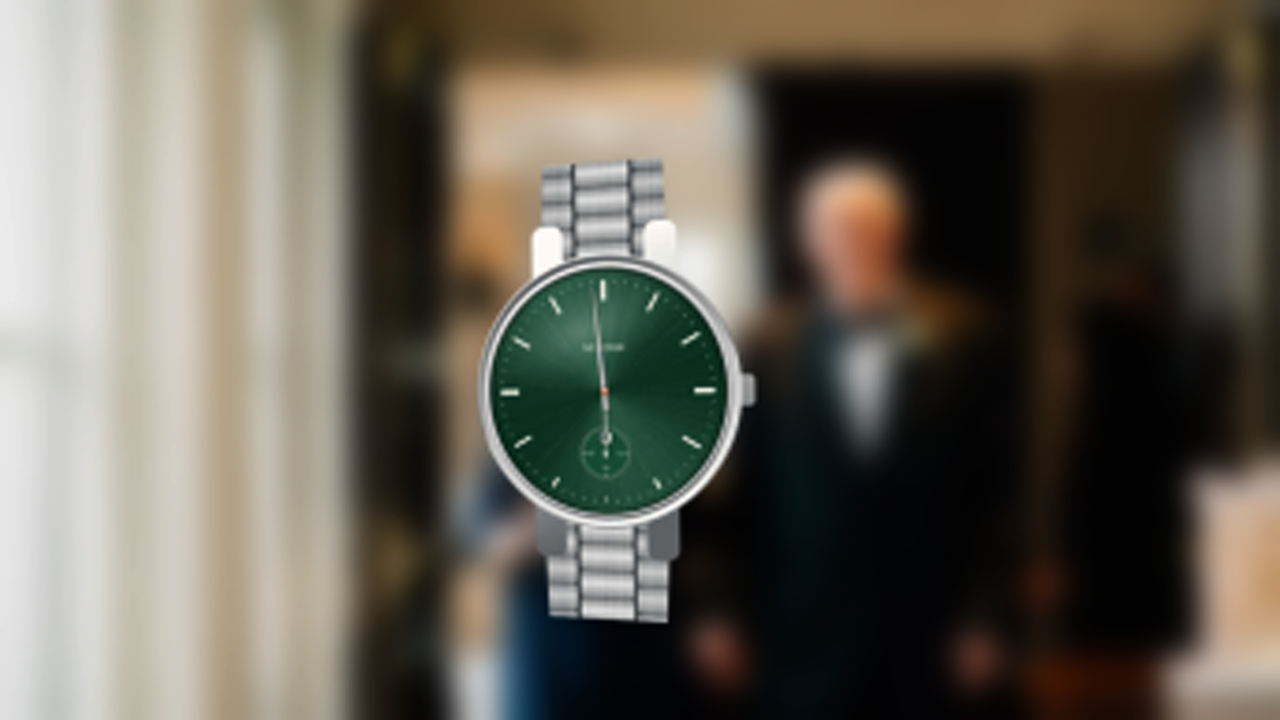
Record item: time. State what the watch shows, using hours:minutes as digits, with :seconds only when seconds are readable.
5:59
